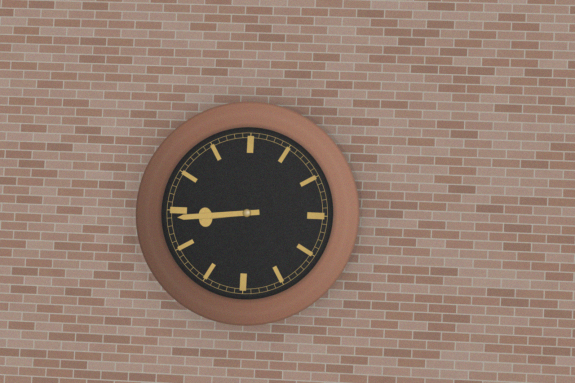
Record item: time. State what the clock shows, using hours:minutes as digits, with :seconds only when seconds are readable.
8:44
